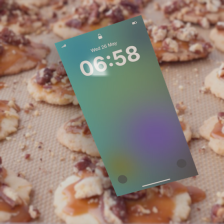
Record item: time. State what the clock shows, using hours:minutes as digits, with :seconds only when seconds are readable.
6:58
